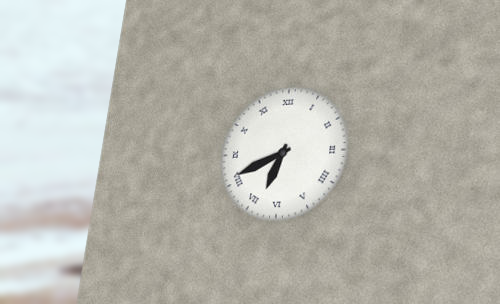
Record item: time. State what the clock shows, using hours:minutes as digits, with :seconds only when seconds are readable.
6:41
